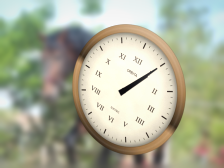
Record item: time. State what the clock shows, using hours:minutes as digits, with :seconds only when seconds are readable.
1:05
